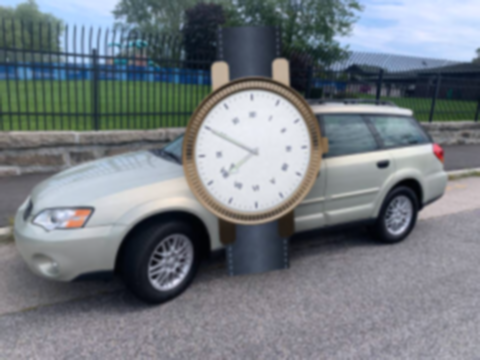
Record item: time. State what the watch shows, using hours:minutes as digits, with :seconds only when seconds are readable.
7:50
